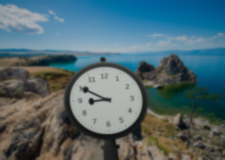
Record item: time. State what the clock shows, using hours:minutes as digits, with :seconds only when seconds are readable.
8:50
